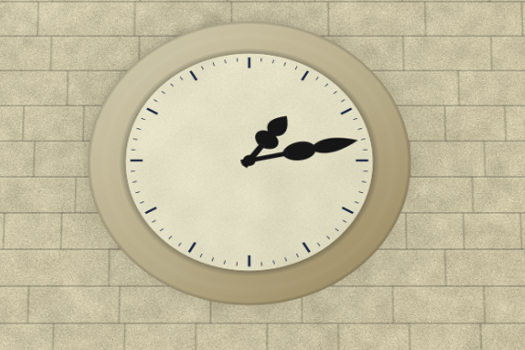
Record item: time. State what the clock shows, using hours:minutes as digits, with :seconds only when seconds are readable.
1:13
